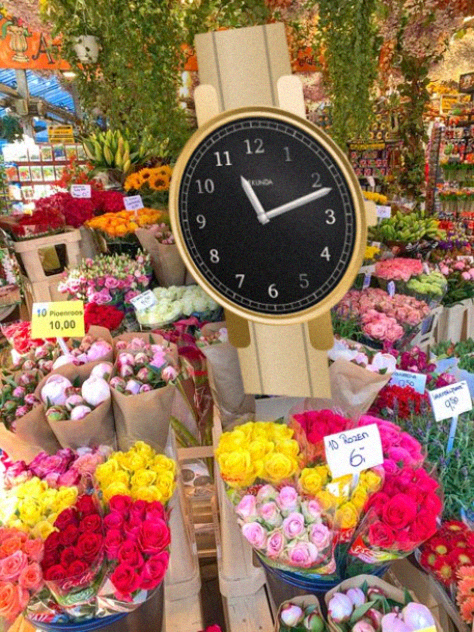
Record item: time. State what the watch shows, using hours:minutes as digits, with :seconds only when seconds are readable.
11:12
